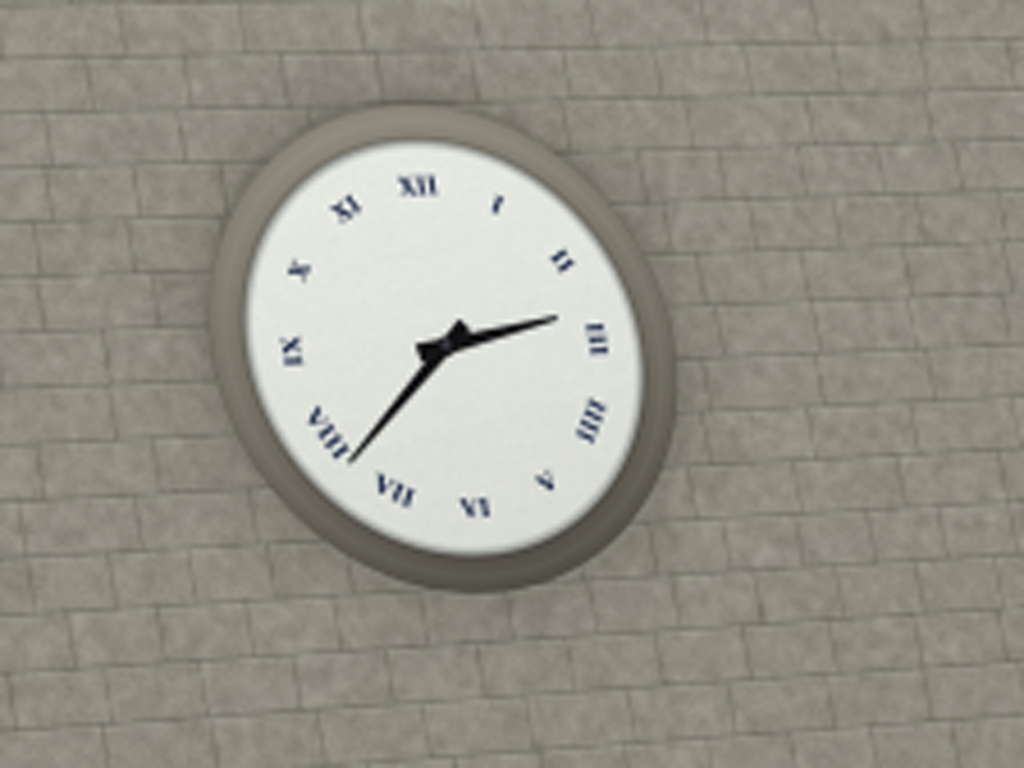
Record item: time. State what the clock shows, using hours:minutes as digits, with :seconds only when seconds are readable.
2:38
